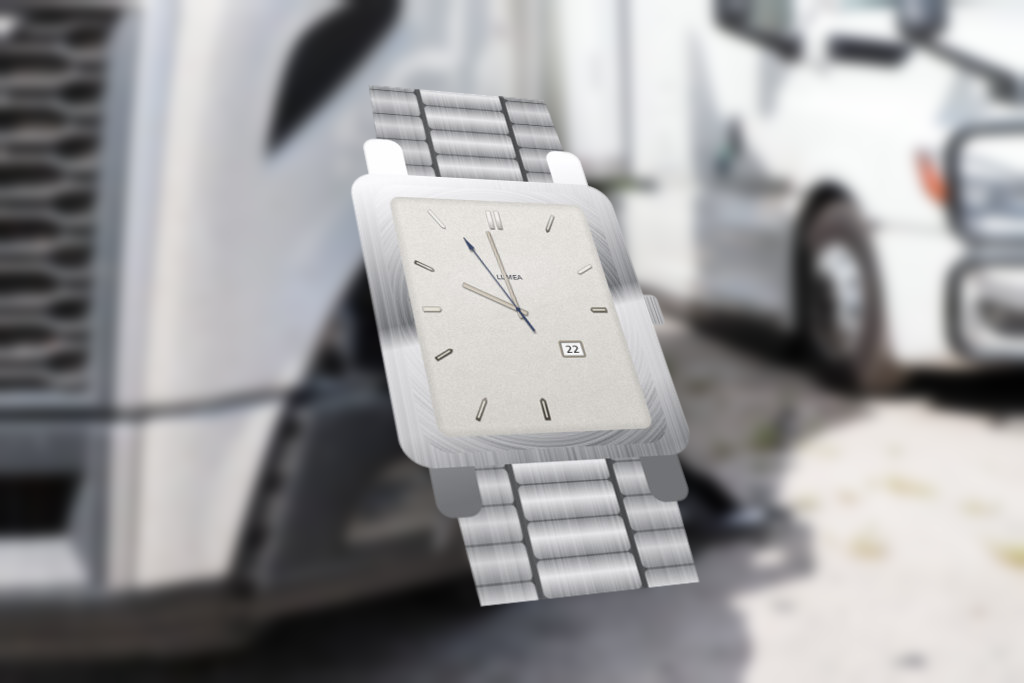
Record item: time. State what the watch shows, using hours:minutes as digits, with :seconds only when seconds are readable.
9:58:56
